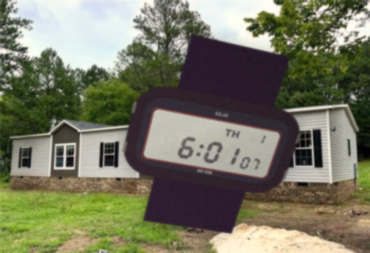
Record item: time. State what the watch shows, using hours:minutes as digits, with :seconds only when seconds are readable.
6:01:07
